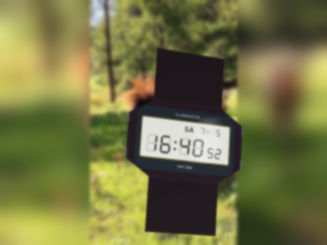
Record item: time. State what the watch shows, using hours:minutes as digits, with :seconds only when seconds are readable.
16:40:52
